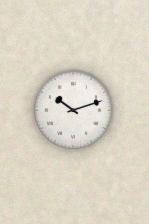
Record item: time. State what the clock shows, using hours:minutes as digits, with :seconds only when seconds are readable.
10:12
